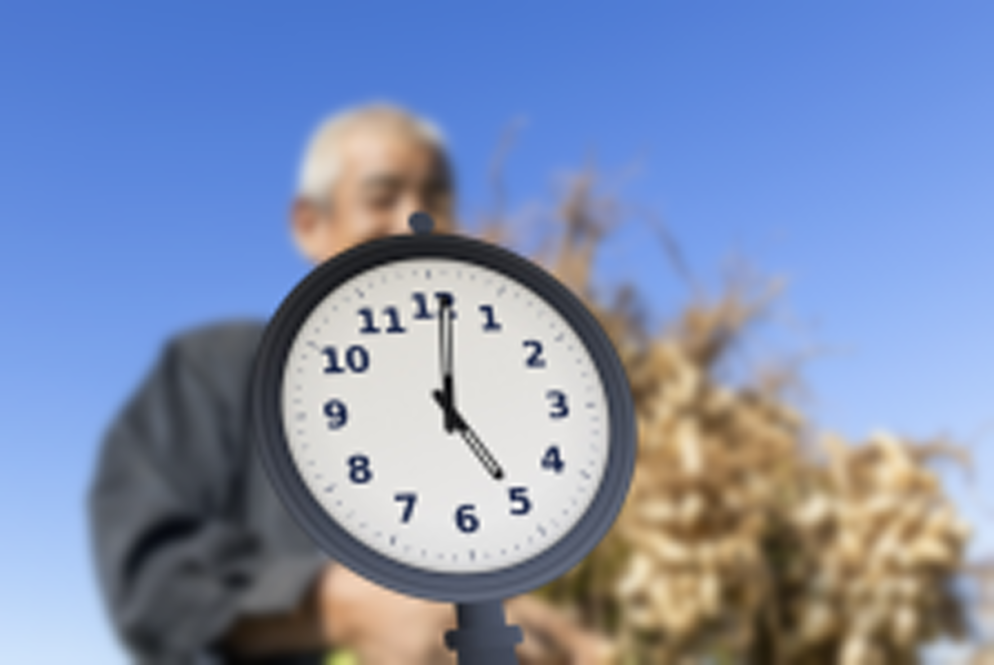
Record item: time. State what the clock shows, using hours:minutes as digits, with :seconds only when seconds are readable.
5:01
